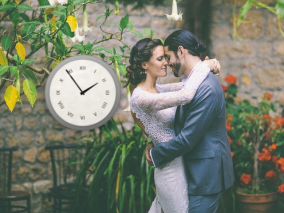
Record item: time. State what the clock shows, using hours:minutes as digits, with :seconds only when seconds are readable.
1:54
